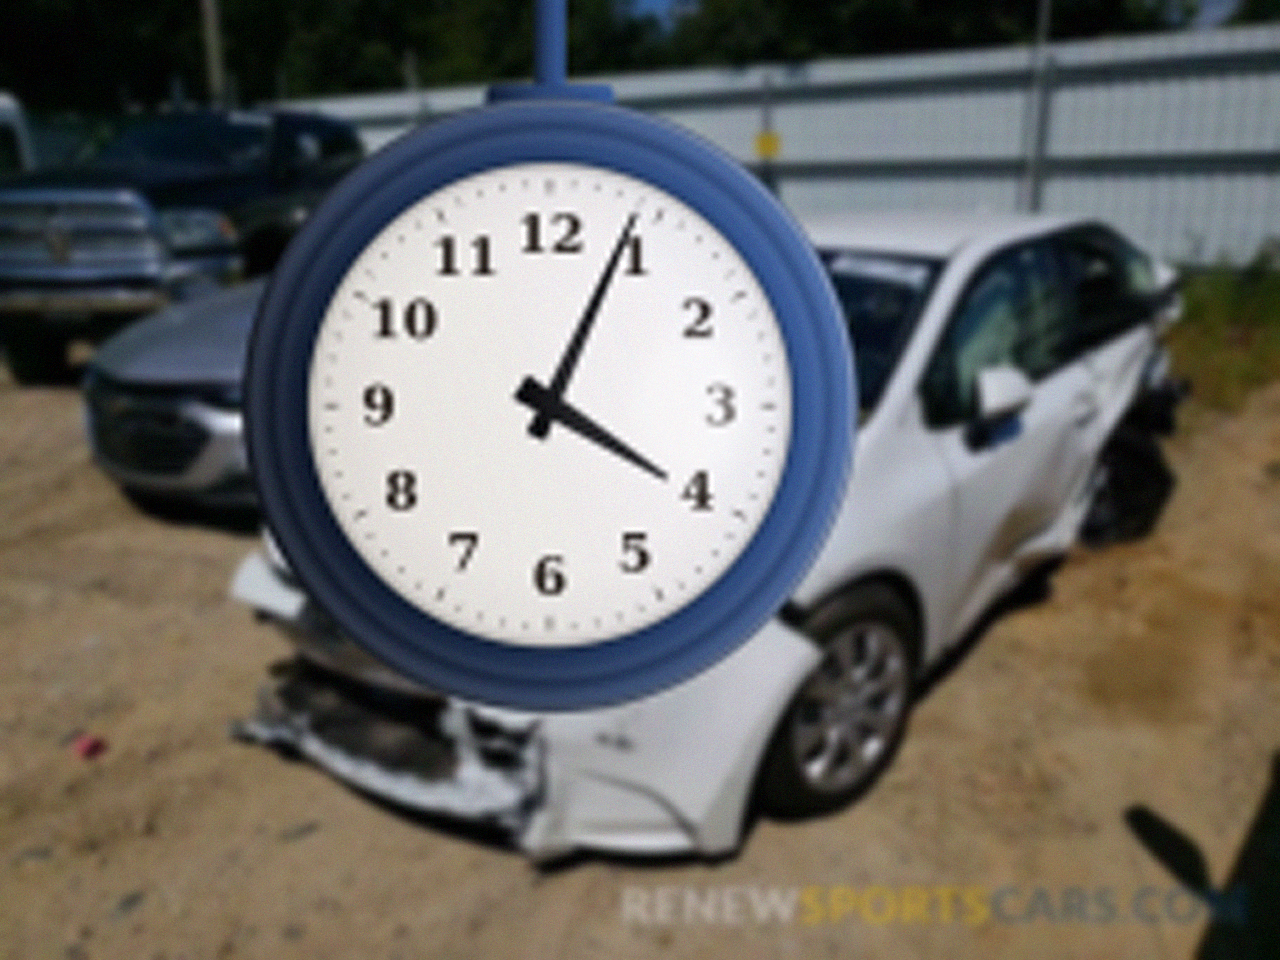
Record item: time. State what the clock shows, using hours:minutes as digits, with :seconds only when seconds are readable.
4:04
